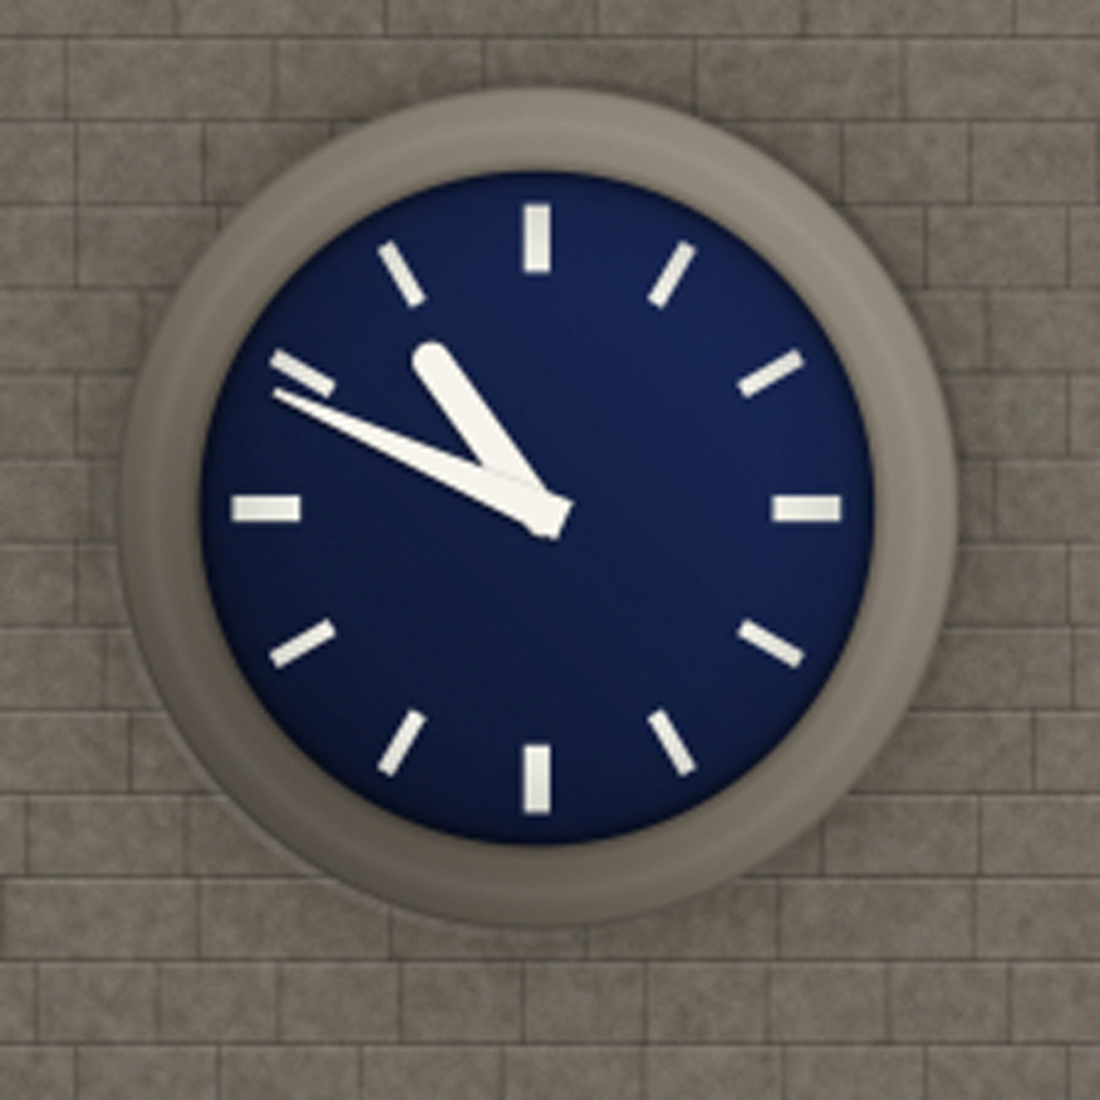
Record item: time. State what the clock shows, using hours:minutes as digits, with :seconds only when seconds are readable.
10:49
